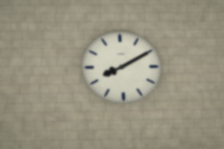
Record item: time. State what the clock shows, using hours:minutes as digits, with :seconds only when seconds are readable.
8:10
